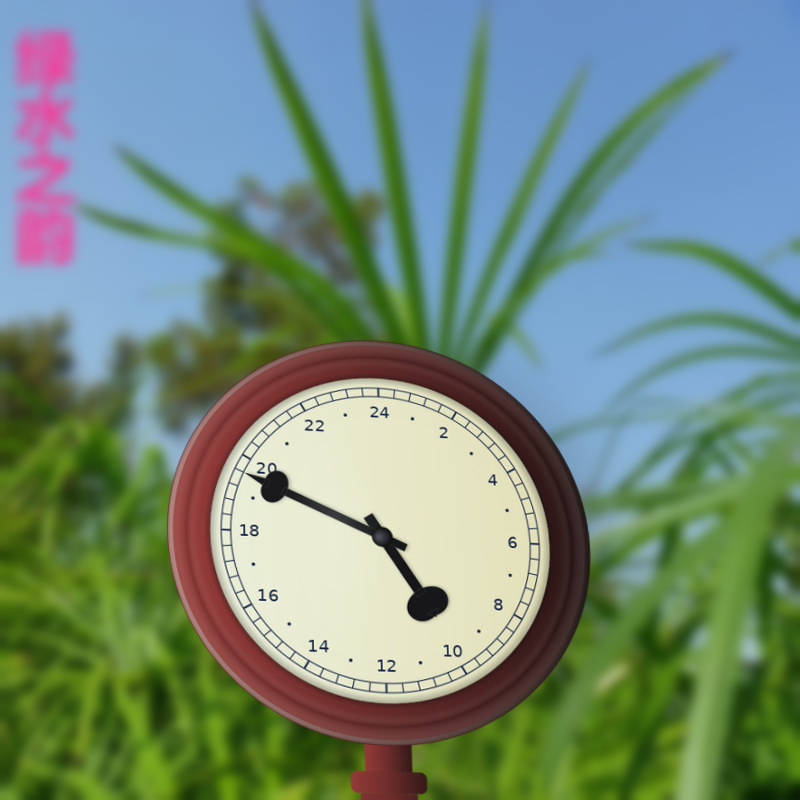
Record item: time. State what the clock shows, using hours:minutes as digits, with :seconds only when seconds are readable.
9:49
